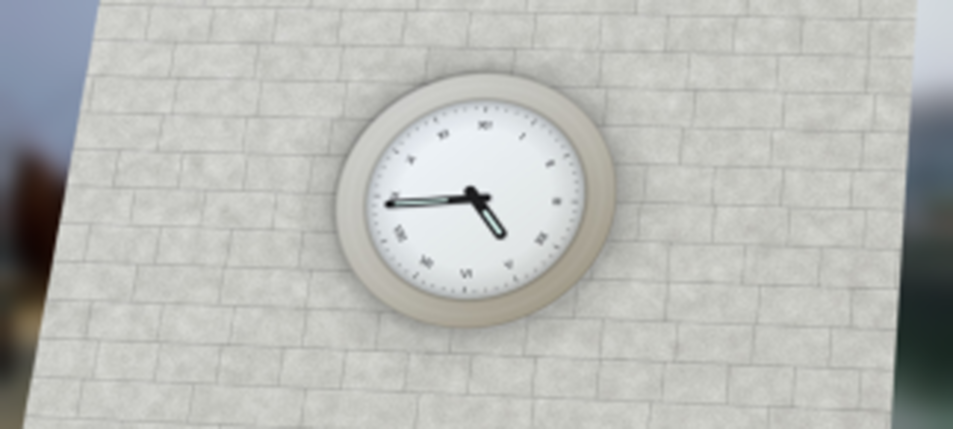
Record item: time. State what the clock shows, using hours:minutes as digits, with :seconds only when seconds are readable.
4:44
